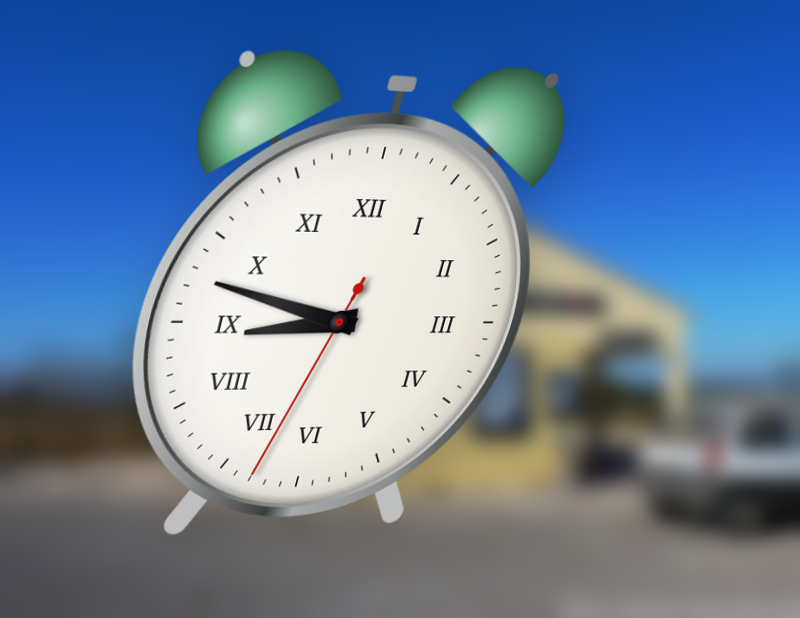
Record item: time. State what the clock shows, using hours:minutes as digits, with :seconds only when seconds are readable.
8:47:33
